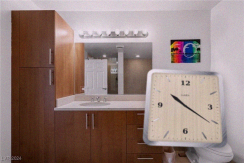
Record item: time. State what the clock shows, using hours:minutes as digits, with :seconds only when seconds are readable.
10:21
